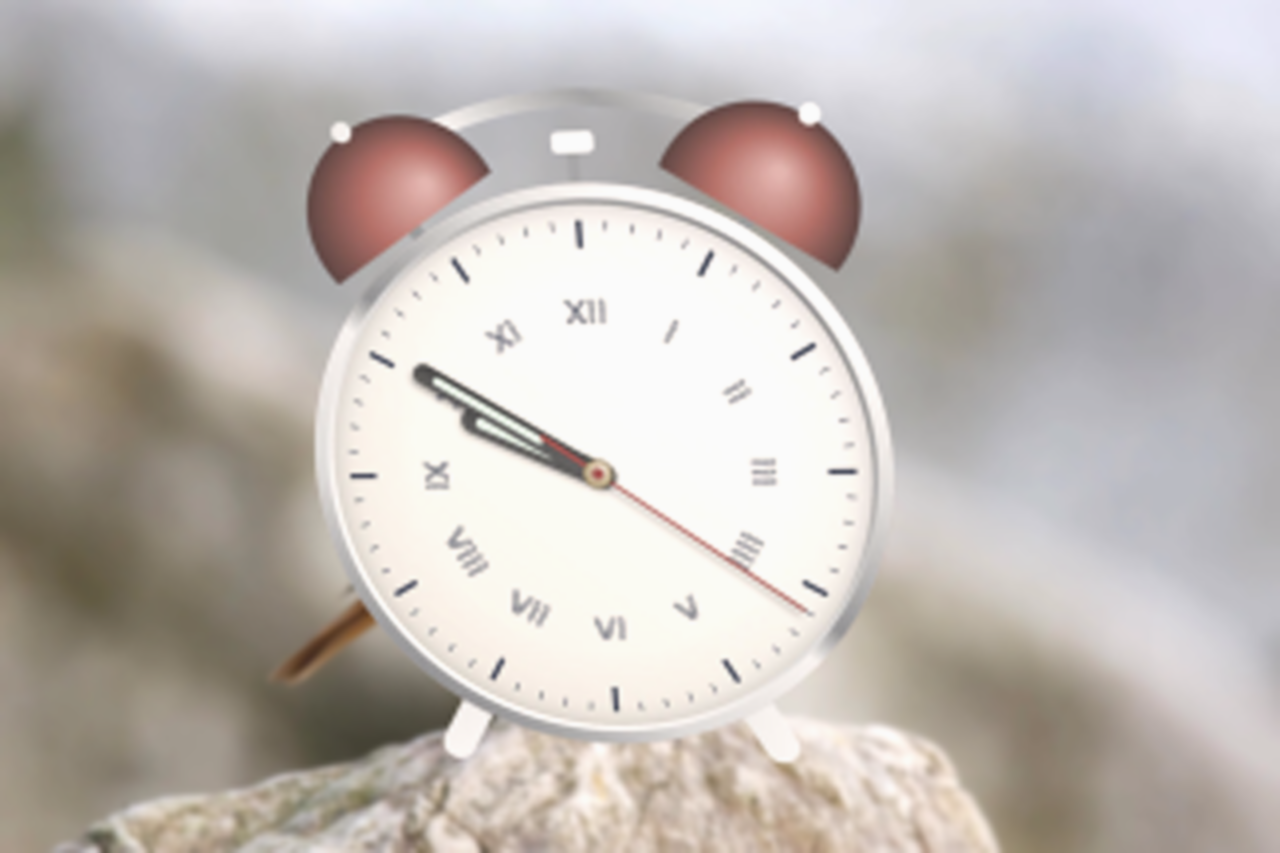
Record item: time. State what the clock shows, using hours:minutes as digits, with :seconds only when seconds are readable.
9:50:21
